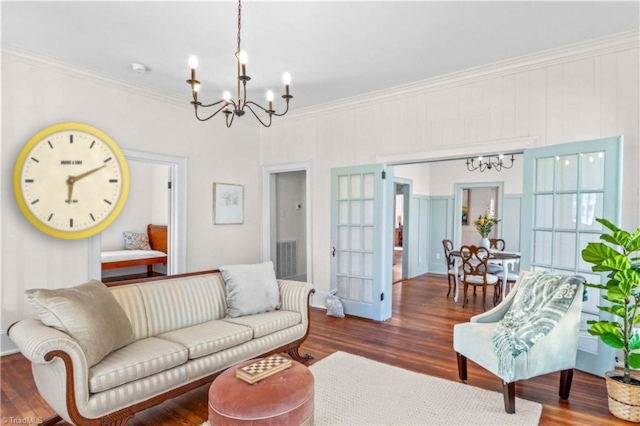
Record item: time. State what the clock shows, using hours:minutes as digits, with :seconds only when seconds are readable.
6:11
